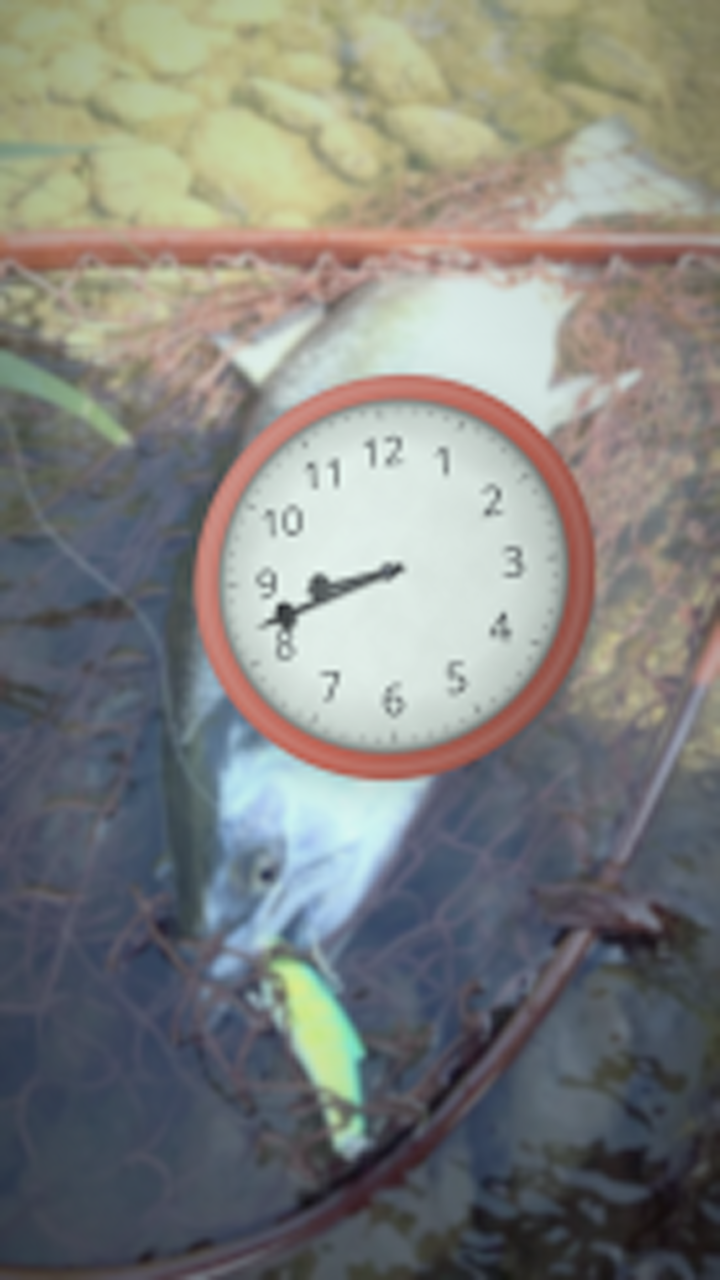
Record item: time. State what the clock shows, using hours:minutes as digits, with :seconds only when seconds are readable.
8:42
